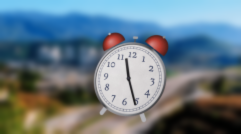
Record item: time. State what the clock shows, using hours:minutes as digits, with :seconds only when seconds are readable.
11:26
